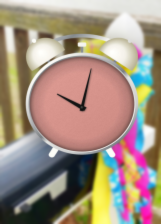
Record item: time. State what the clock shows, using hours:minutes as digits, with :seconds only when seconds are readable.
10:02
